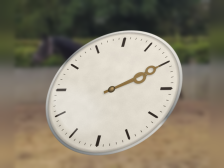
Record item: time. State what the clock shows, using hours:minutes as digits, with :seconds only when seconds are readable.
2:10
